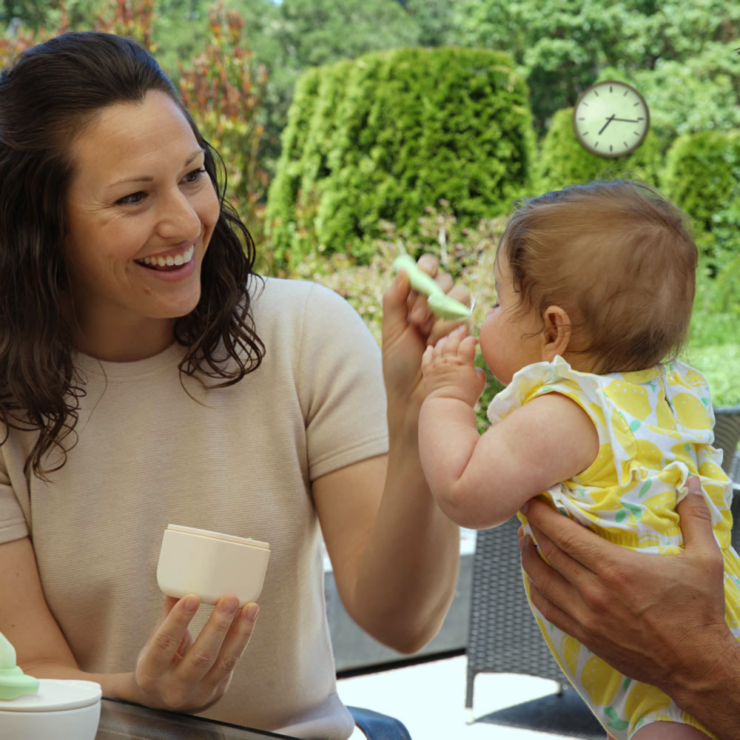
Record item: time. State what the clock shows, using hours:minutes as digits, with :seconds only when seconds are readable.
7:16
